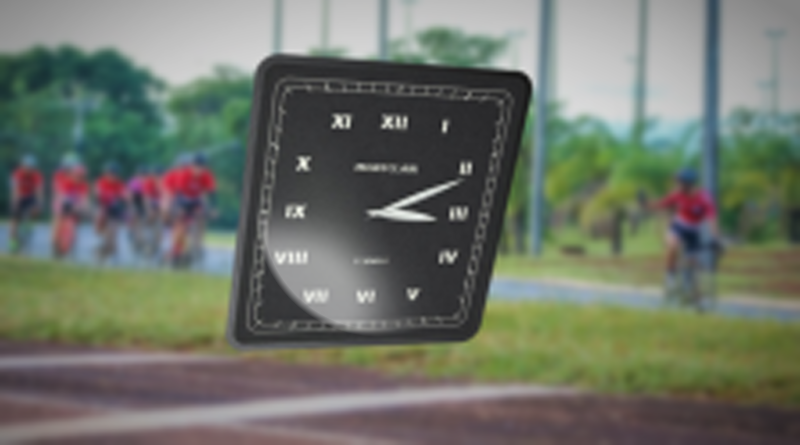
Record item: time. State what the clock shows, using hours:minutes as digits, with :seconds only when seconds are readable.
3:11
